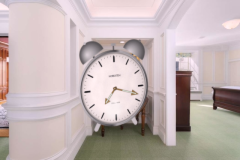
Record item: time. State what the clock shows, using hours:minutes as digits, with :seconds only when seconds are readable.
7:18
